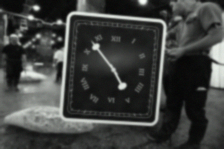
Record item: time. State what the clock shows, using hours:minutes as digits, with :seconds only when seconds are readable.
4:53
